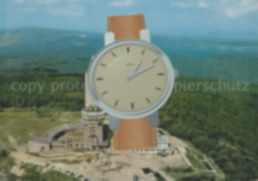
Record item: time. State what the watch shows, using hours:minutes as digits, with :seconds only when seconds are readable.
1:11
